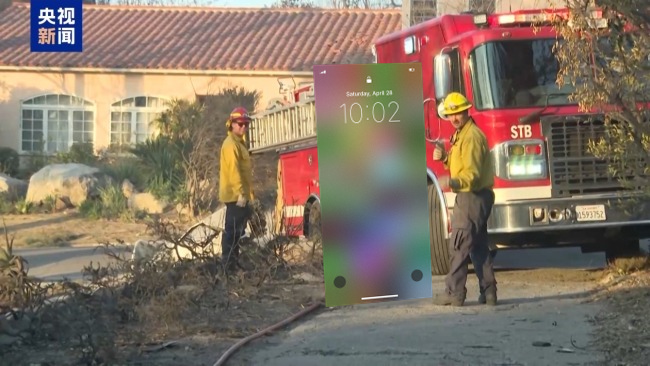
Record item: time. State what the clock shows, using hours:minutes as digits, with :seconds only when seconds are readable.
10:02
